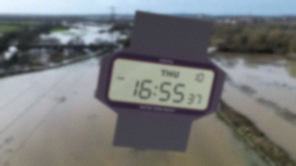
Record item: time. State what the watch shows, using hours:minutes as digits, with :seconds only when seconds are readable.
16:55
